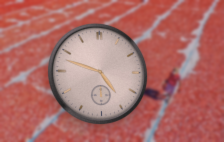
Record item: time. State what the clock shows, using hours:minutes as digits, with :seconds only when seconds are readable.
4:48
